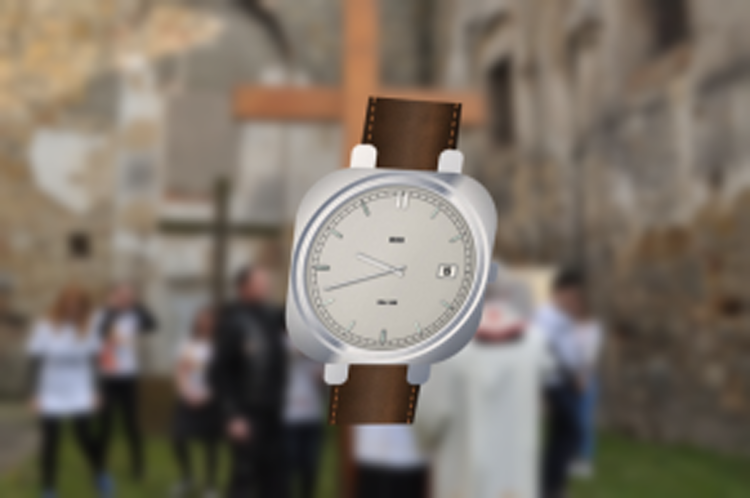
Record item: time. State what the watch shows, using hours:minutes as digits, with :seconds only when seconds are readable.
9:42
